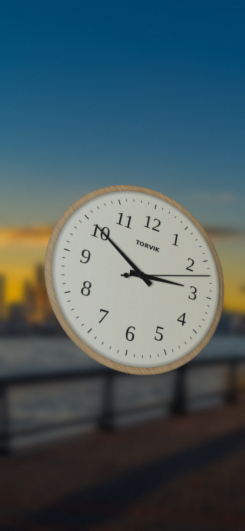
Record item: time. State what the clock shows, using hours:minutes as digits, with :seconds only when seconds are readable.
2:50:12
